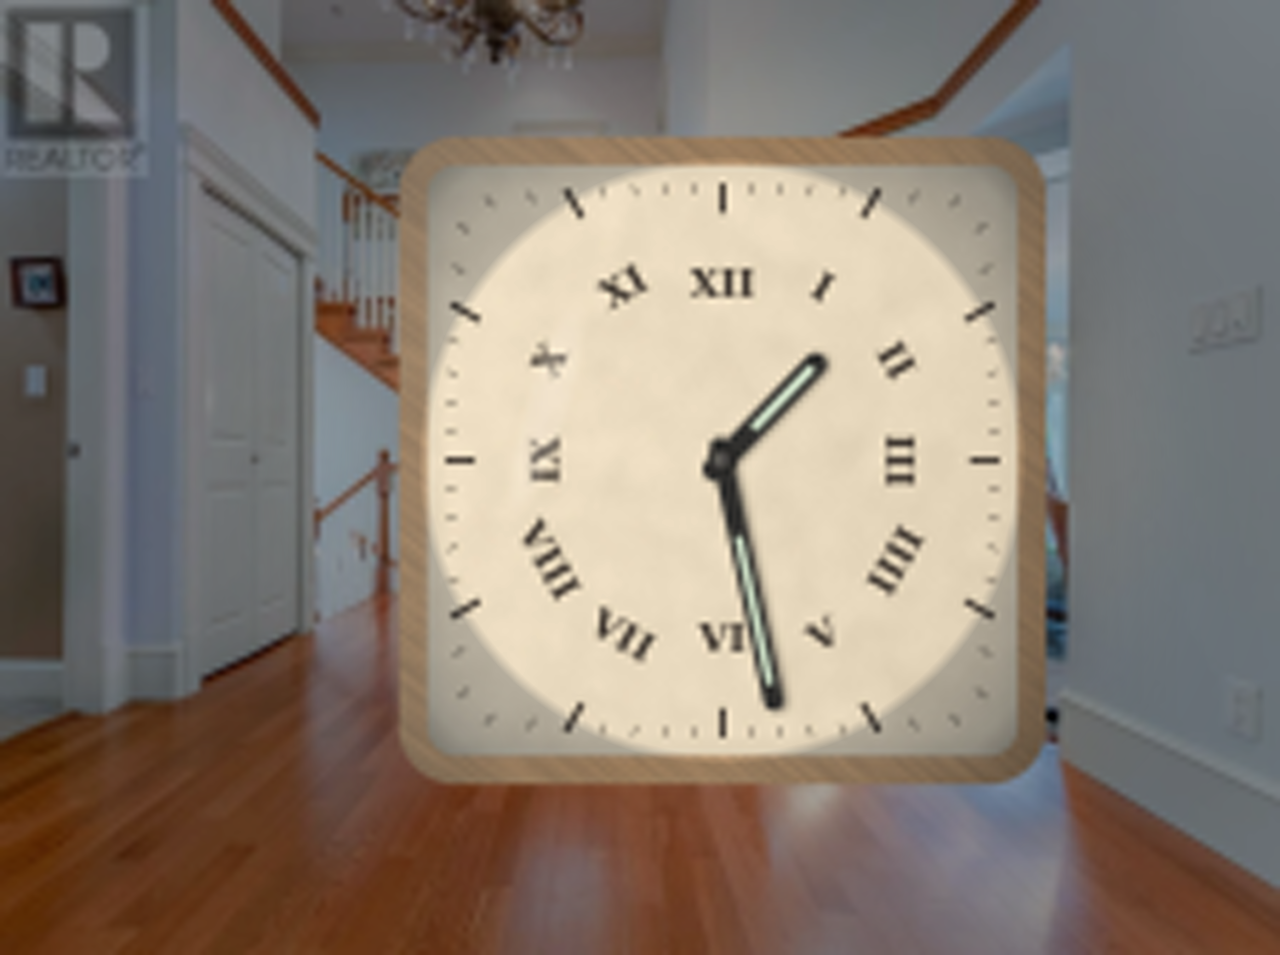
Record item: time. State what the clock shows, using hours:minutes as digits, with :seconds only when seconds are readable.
1:28
